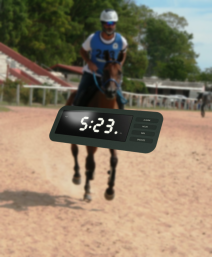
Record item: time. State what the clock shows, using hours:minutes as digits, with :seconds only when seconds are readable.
5:23
